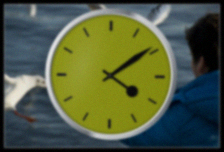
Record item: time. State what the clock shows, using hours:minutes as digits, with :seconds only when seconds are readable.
4:09
